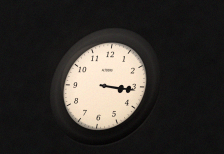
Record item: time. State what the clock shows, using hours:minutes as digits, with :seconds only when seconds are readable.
3:16
